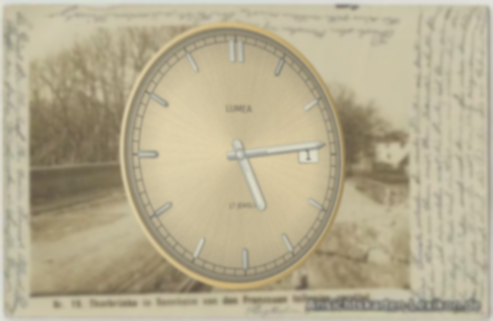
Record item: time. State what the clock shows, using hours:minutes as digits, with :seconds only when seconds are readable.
5:14
